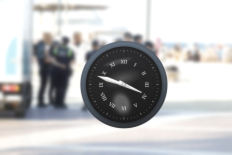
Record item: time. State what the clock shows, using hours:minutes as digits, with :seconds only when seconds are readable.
3:48
